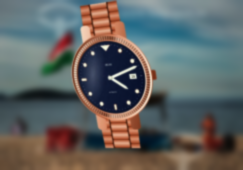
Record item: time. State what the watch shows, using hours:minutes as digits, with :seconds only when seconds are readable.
4:12
